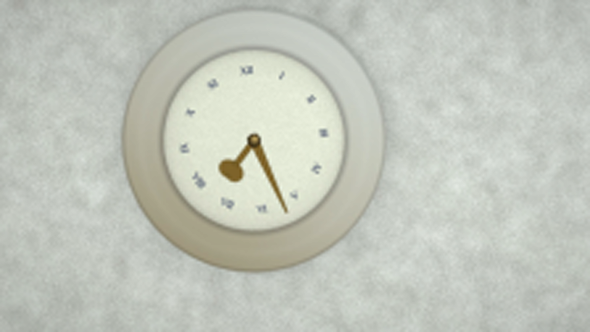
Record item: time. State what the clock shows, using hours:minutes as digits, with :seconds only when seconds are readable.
7:27
